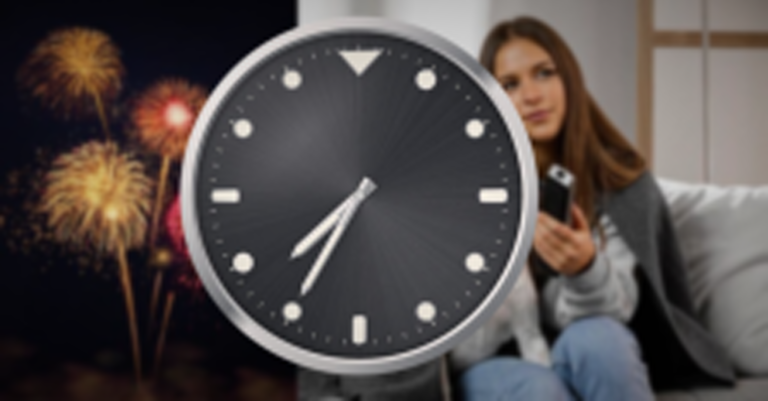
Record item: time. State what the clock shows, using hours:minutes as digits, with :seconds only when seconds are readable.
7:35
